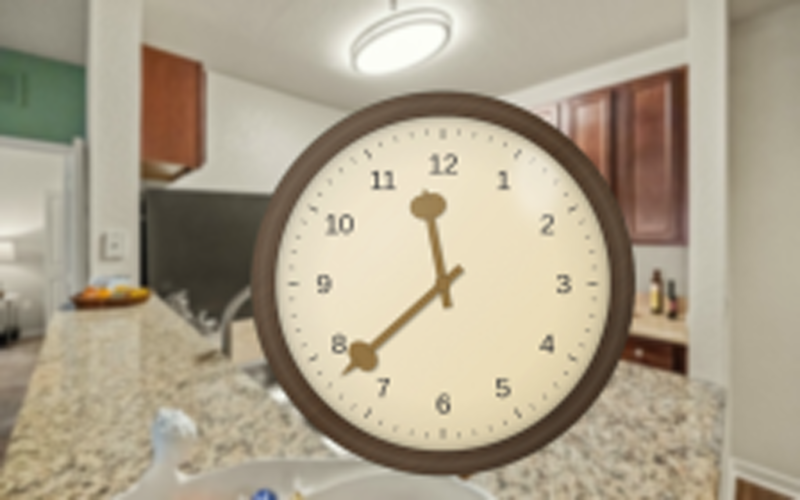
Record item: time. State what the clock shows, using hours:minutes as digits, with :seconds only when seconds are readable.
11:38
